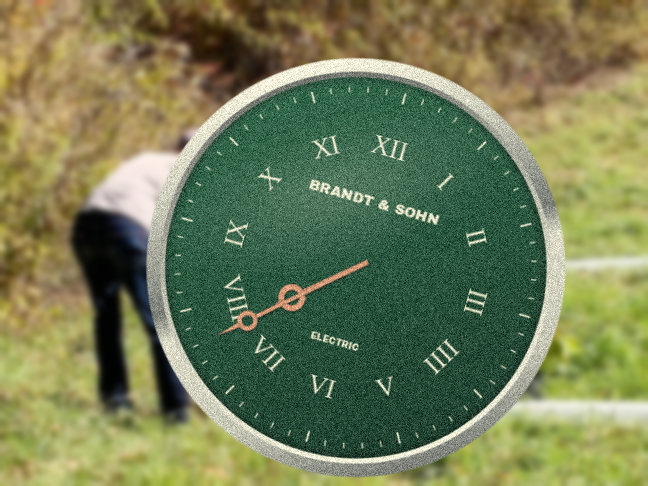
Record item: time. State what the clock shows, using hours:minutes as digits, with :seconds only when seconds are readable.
7:38
